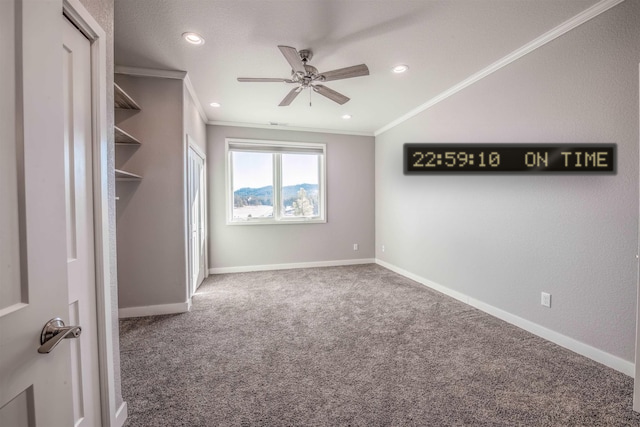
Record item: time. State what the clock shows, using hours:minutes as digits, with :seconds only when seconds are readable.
22:59:10
